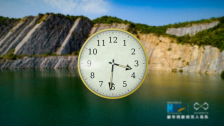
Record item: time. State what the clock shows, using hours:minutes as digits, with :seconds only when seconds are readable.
3:31
